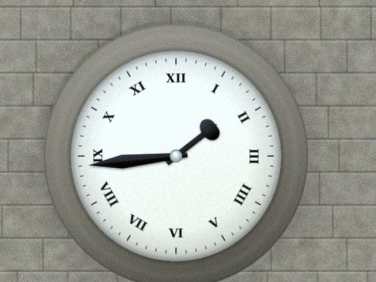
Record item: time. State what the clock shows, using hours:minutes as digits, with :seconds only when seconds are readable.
1:44
